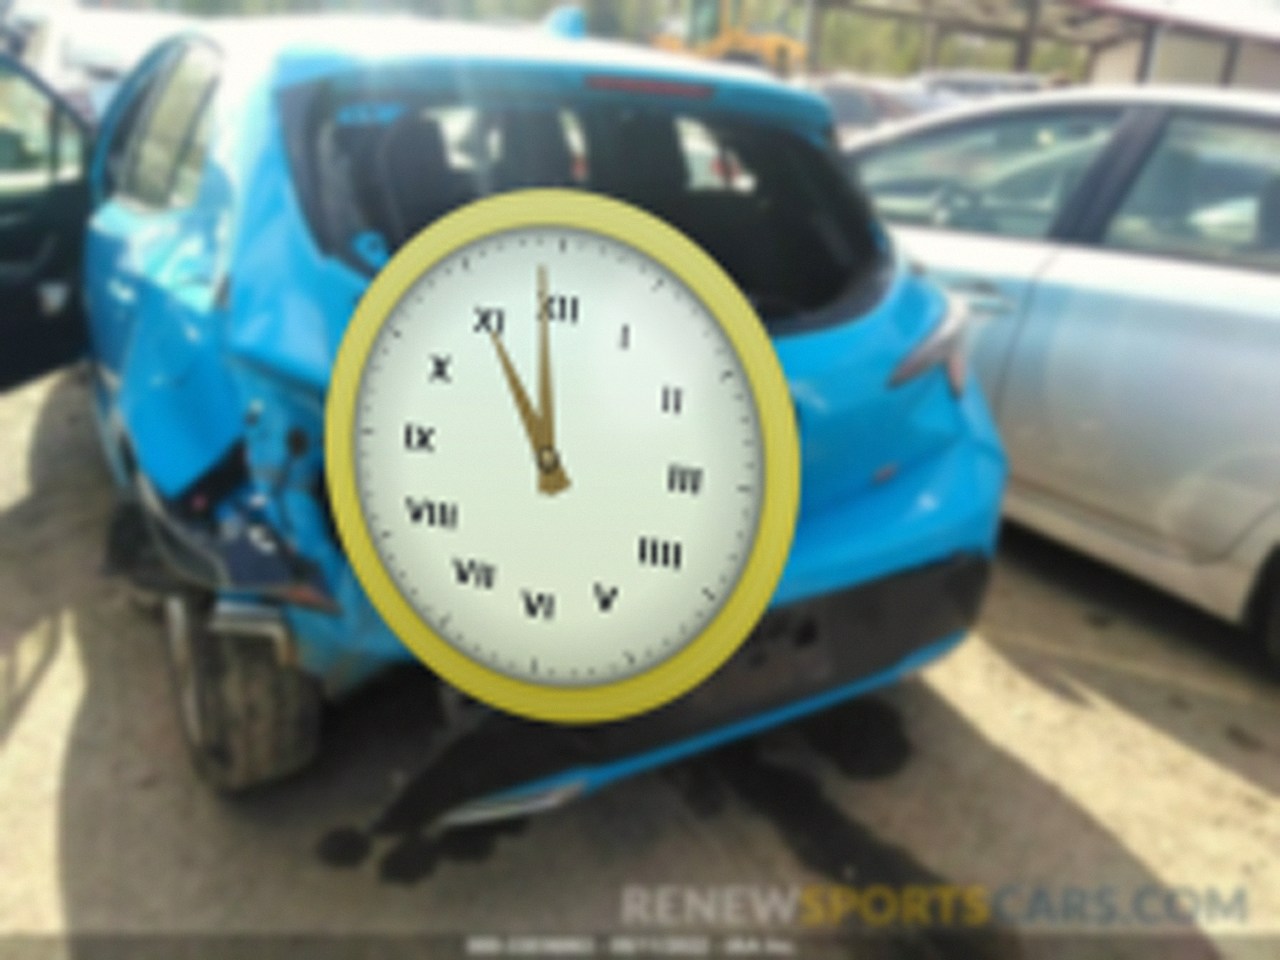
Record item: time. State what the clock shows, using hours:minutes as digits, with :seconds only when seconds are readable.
10:59
